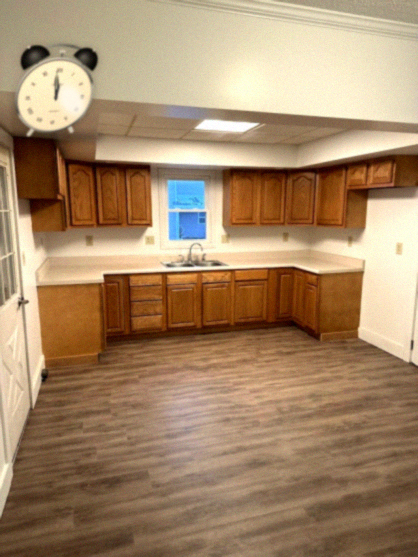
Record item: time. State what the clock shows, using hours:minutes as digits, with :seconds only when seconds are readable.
11:59
